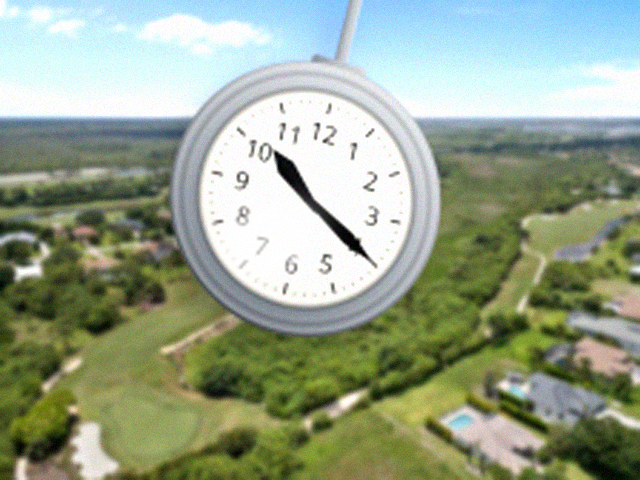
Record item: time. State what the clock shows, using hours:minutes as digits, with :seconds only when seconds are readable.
10:20
